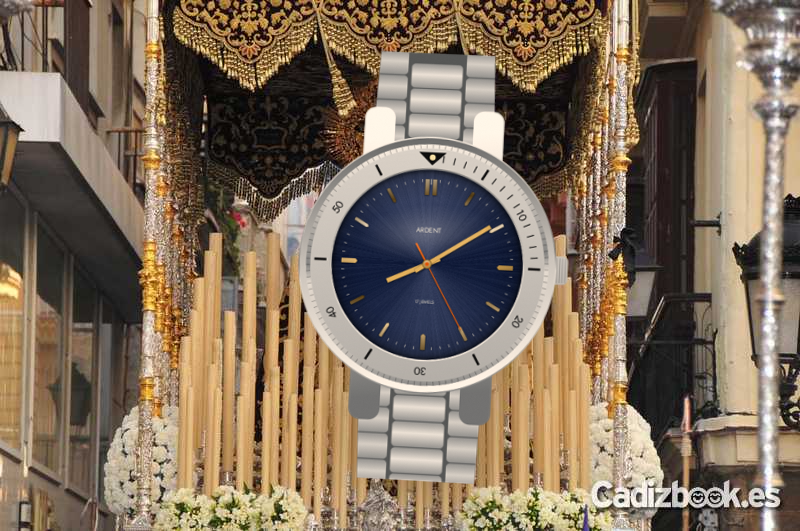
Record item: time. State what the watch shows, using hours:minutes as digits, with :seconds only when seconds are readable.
8:09:25
